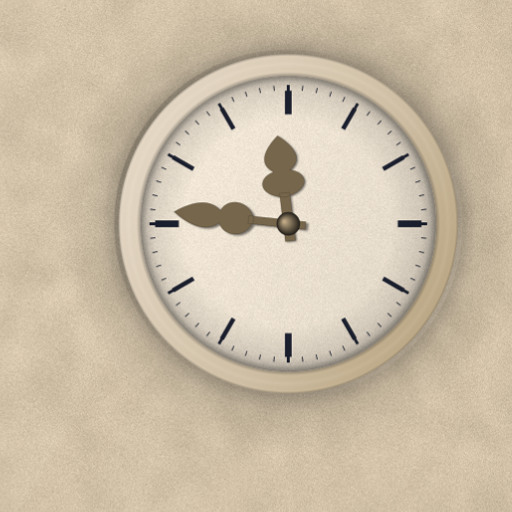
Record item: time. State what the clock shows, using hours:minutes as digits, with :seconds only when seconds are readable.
11:46
